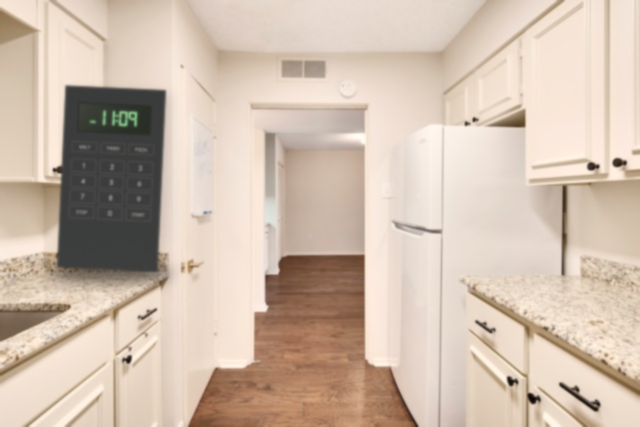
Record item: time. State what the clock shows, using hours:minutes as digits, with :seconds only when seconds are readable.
11:09
